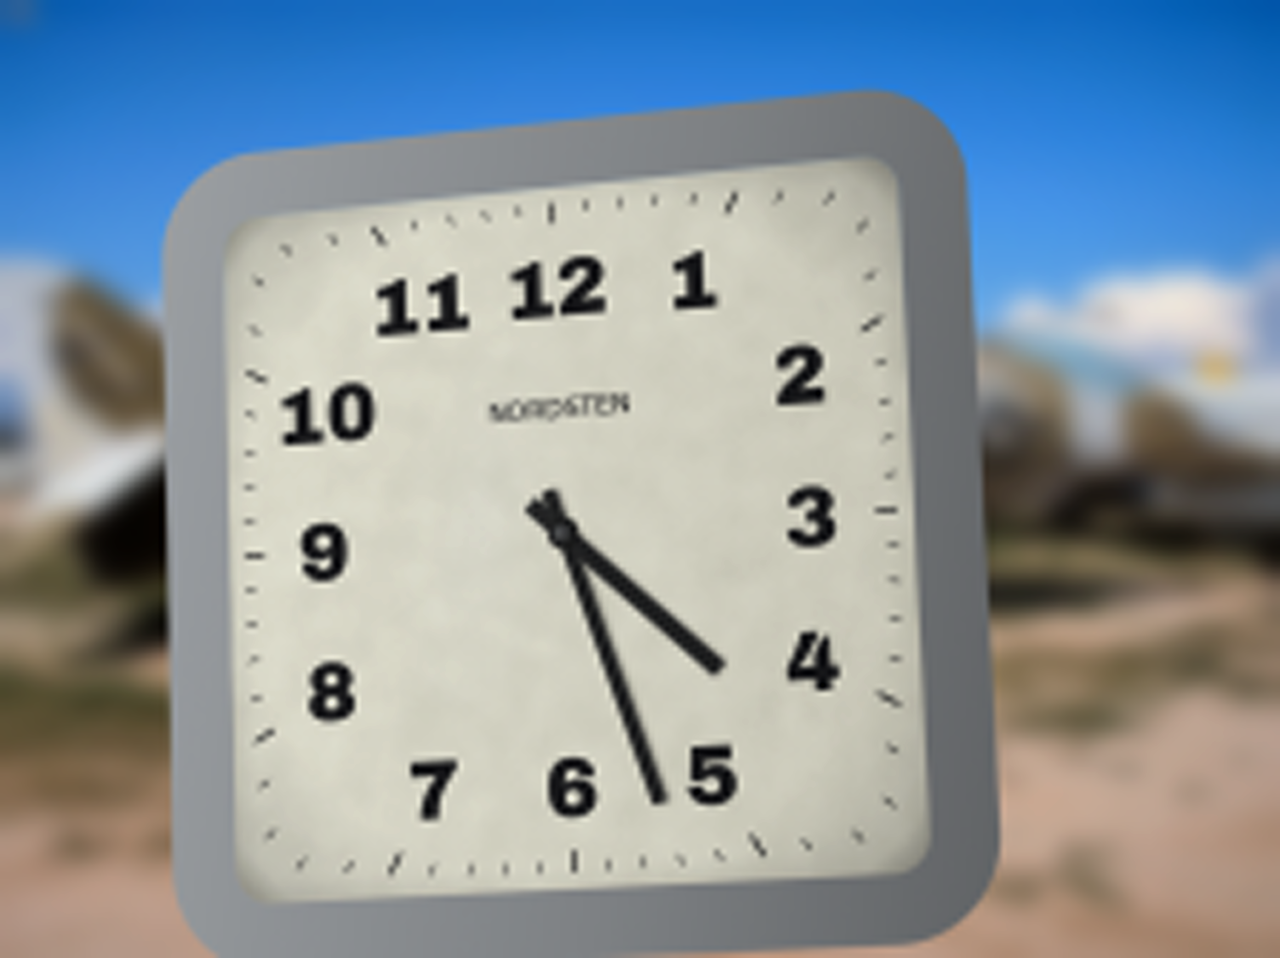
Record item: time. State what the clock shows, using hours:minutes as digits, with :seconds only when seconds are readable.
4:27
